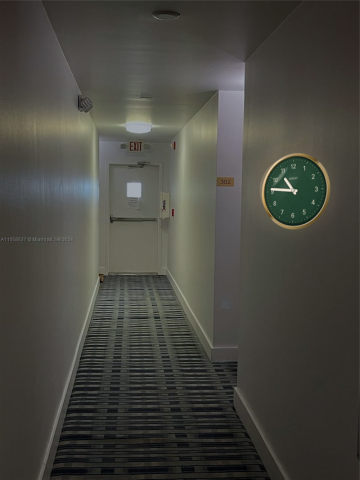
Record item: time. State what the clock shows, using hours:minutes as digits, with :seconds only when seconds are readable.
10:46
